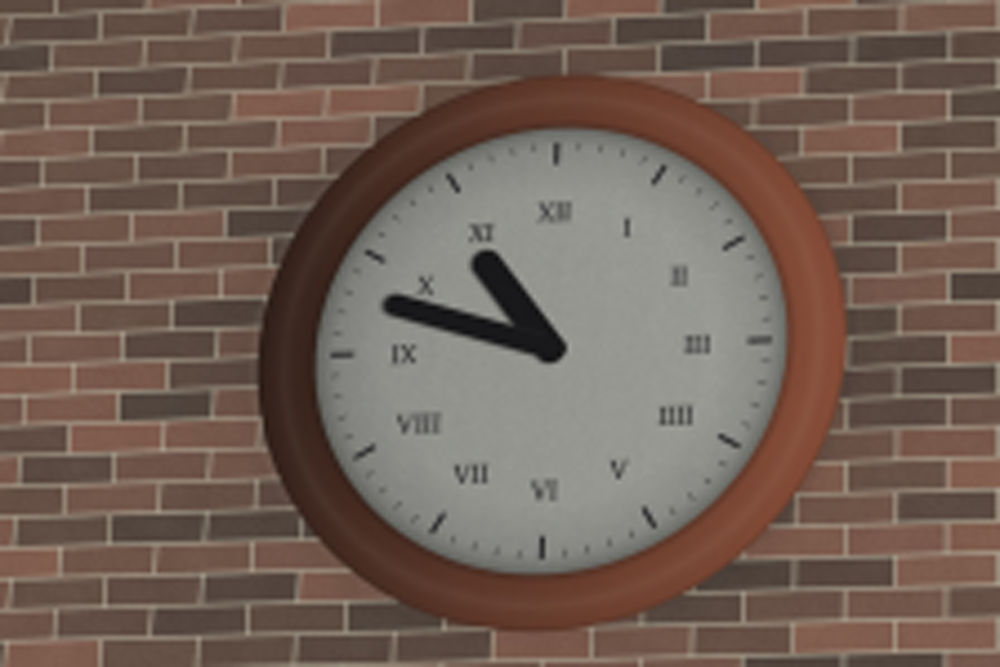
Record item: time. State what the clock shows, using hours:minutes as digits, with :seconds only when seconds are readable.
10:48
